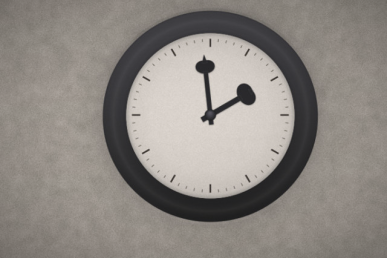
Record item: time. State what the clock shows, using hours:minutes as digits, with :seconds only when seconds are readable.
1:59
